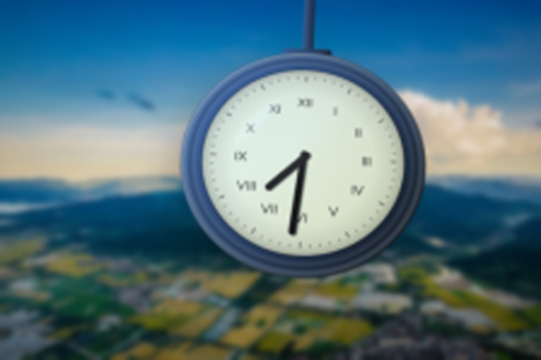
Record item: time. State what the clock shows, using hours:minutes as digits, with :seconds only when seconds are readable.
7:31
